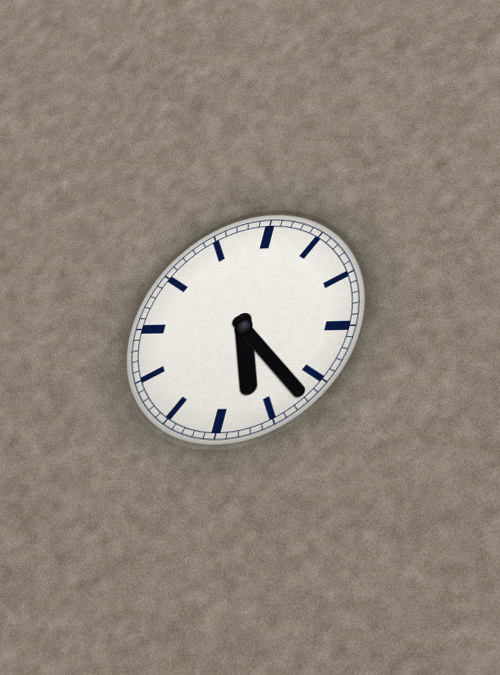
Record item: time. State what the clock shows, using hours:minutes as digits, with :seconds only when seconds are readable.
5:22
